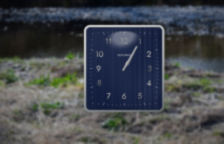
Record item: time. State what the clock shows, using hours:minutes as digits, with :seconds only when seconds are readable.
1:05
